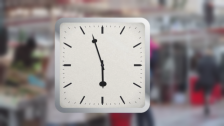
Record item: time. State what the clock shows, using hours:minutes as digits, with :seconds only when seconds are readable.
5:57
